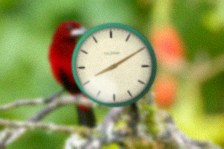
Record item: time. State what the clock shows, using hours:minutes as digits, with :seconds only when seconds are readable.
8:10
